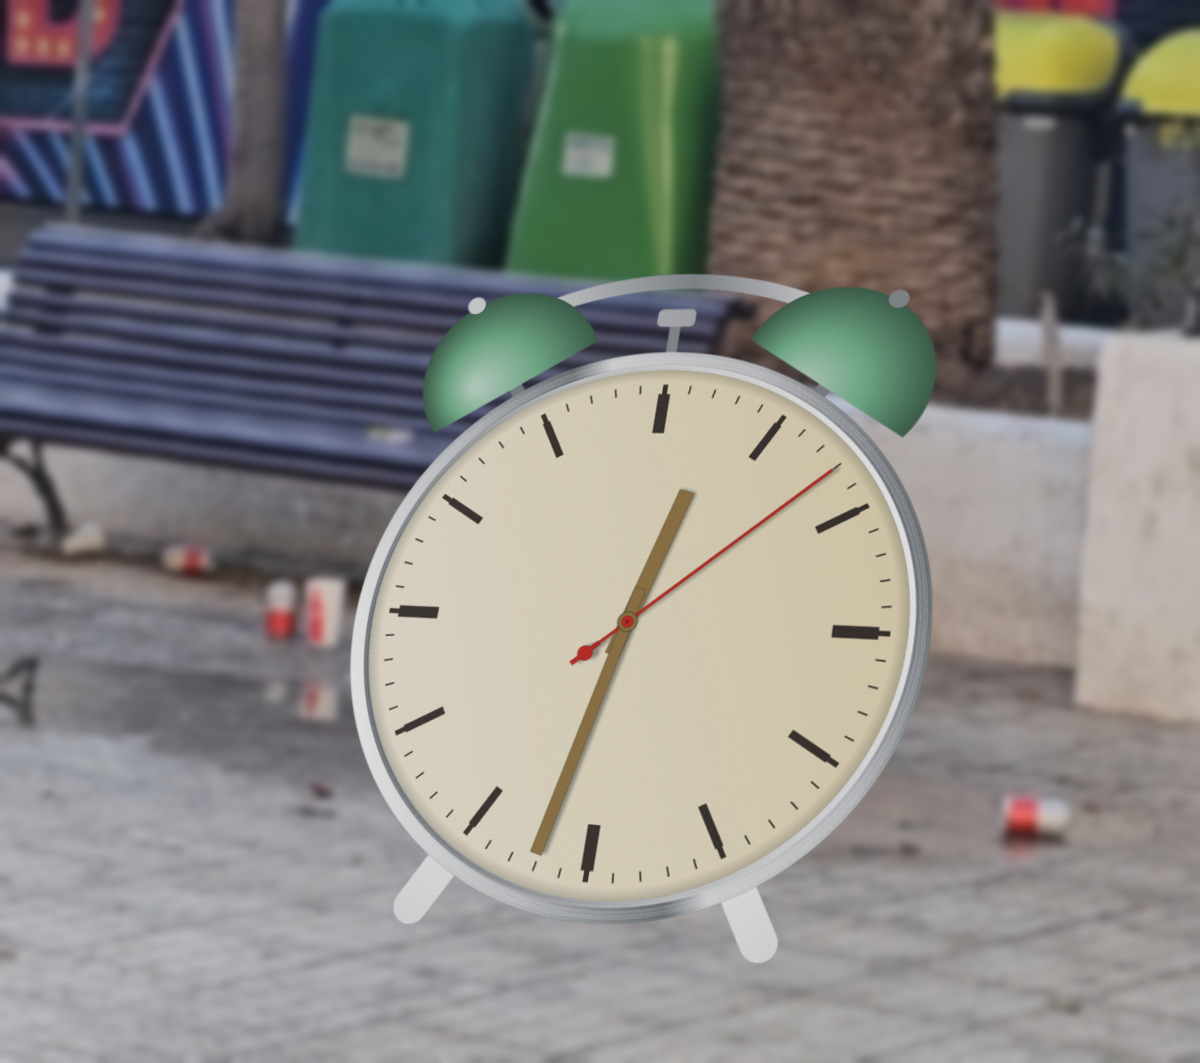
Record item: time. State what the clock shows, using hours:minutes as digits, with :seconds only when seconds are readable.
12:32:08
